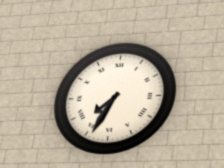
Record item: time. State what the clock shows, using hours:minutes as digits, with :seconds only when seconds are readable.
7:34
